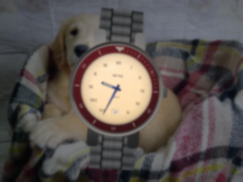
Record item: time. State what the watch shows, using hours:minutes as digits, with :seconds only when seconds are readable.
9:34
